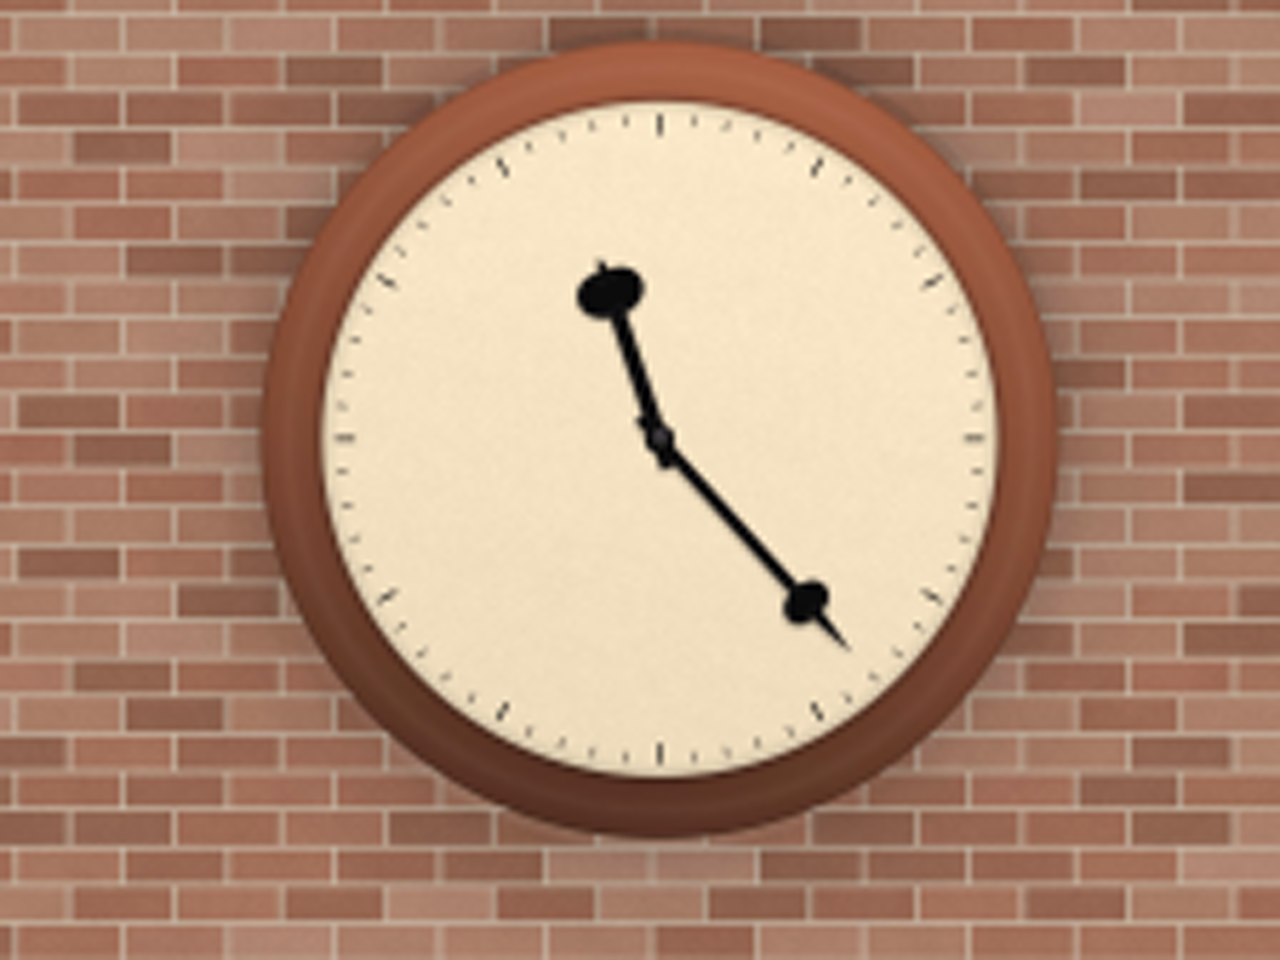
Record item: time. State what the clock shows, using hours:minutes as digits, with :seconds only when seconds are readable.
11:23
